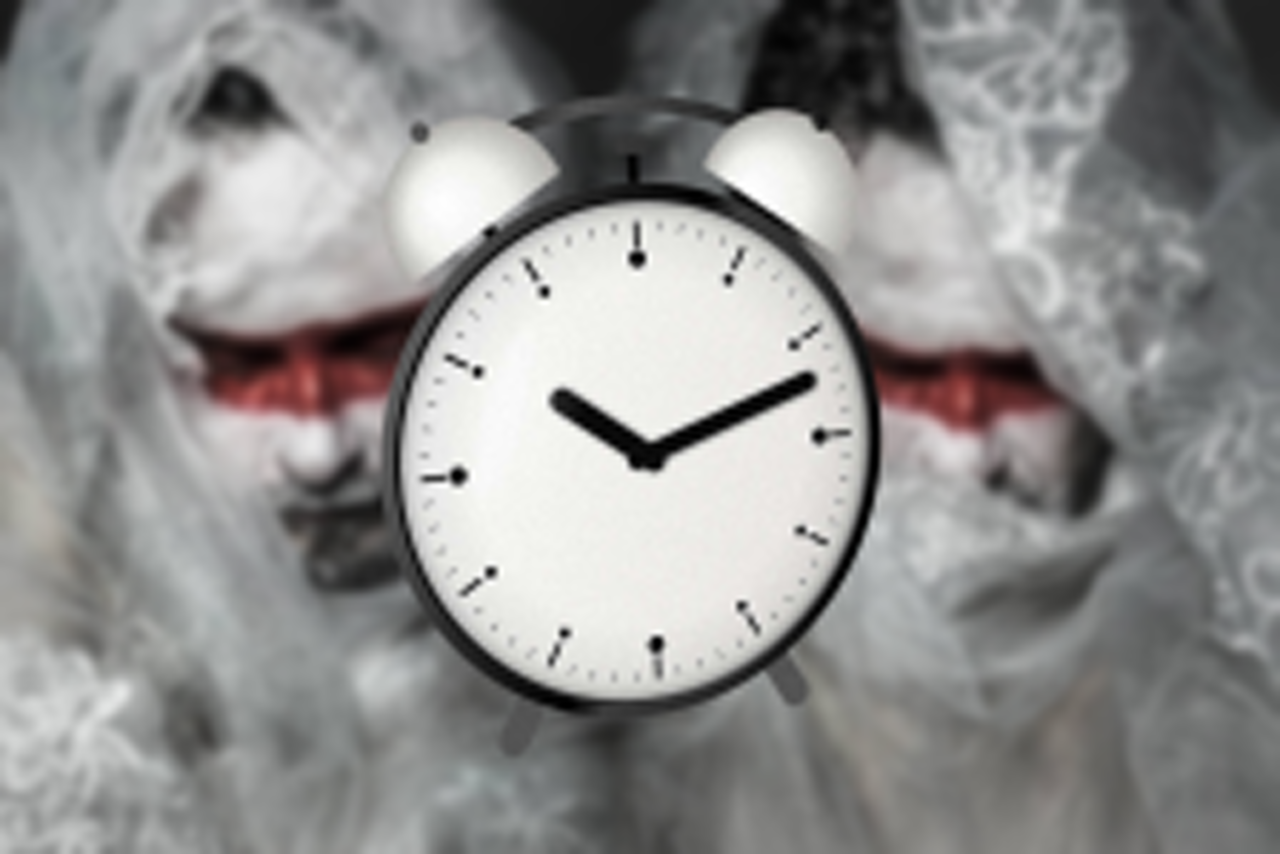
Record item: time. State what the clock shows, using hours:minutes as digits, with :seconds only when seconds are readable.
10:12
